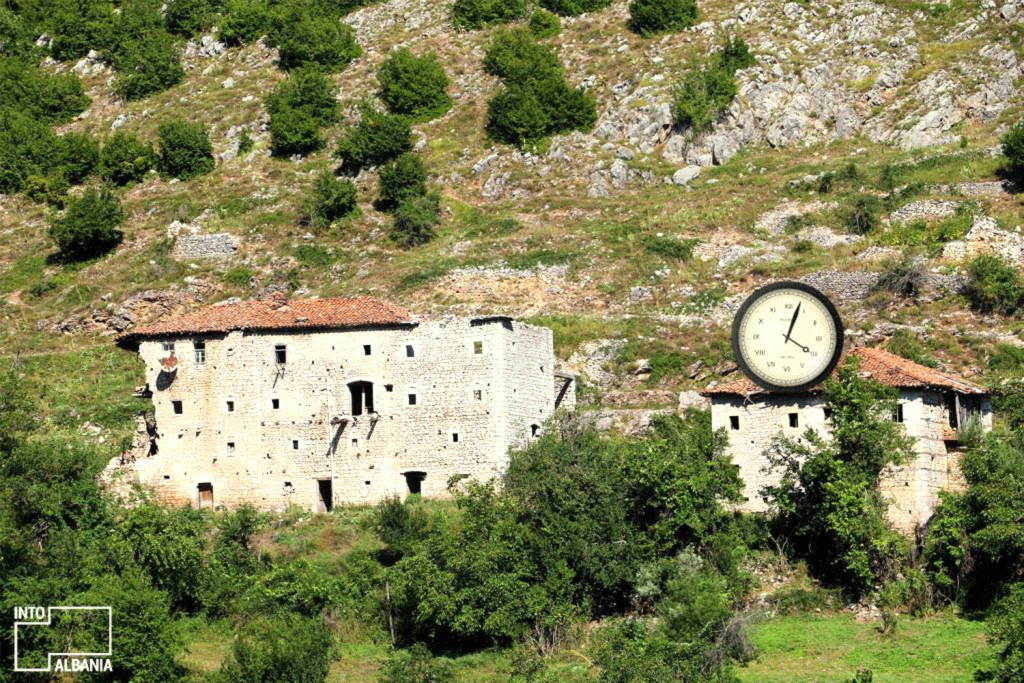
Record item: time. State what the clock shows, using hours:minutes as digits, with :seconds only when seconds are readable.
4:03
